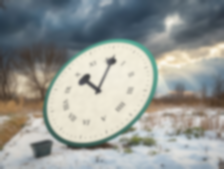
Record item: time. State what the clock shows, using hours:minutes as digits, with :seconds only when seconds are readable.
10:01
